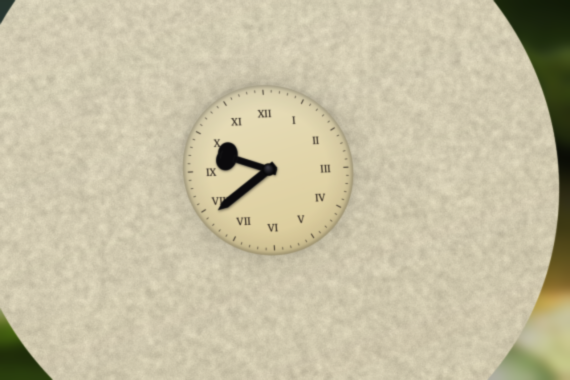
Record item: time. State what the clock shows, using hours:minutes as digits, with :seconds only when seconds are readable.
9:39
